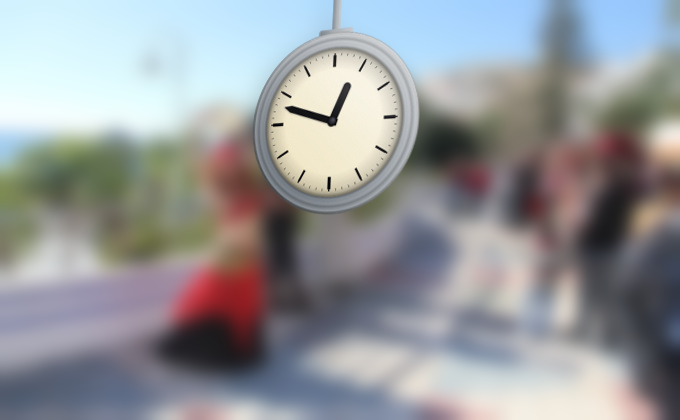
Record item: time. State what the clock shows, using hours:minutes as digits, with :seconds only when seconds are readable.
12:48
